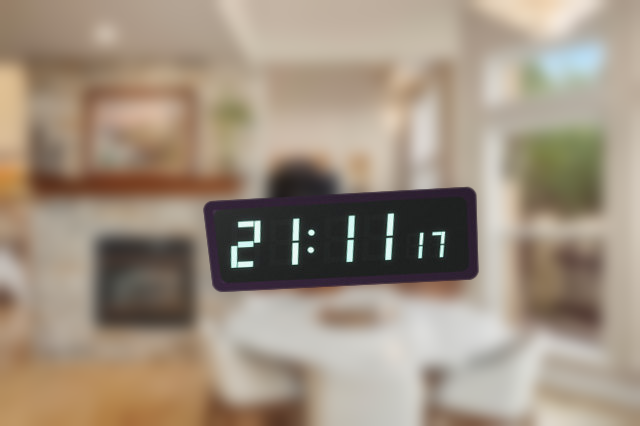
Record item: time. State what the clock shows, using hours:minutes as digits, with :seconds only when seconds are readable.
21:11:17
